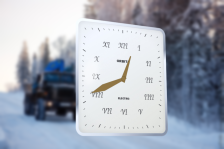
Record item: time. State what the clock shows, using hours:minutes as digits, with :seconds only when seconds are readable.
12:41
